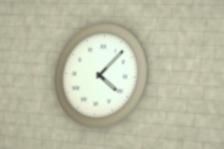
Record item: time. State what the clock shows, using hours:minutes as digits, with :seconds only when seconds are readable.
4:07
